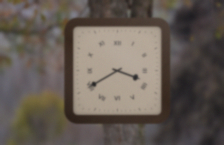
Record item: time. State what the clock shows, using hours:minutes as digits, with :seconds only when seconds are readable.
3:40
